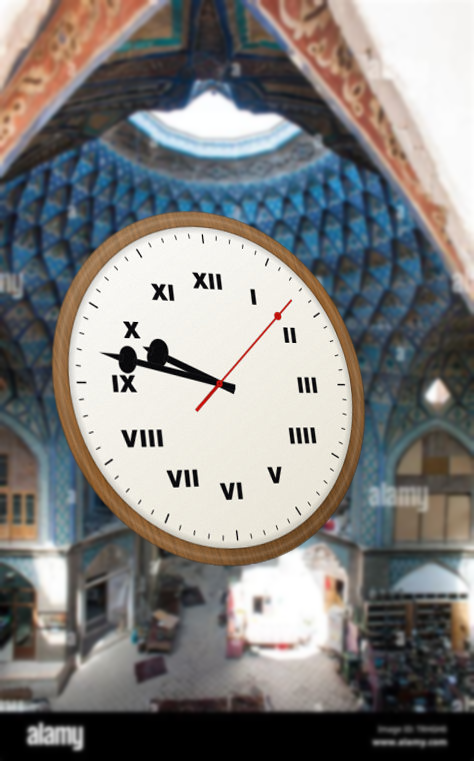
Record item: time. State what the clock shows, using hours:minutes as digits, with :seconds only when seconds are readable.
9:47:08
